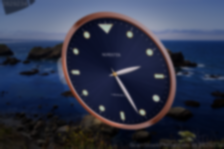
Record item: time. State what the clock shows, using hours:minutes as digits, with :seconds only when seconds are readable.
2:26
